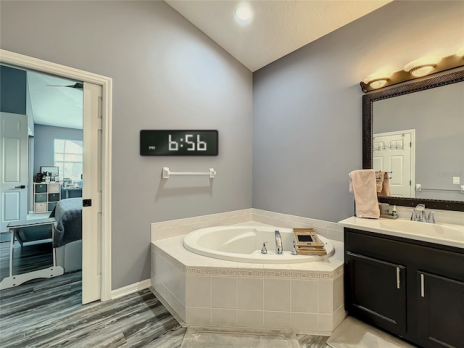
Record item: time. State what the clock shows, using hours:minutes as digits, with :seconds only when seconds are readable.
6:56
